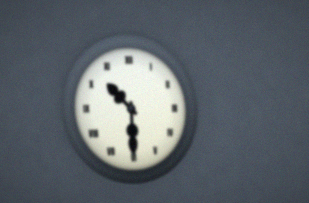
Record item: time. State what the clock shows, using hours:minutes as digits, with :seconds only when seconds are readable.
10:30
